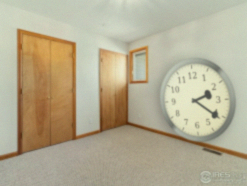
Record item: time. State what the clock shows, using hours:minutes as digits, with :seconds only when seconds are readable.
2:21
